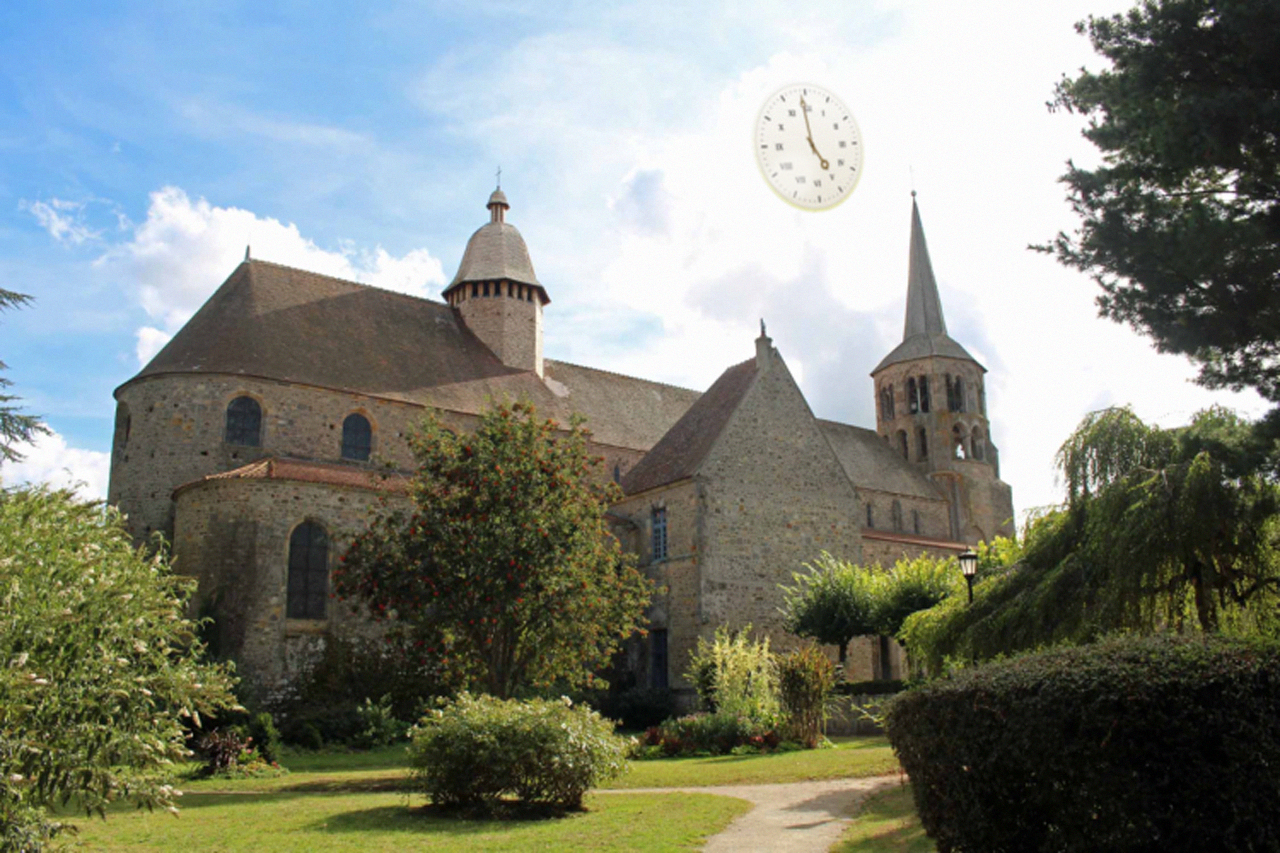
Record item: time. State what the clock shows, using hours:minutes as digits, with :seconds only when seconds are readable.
4:59
